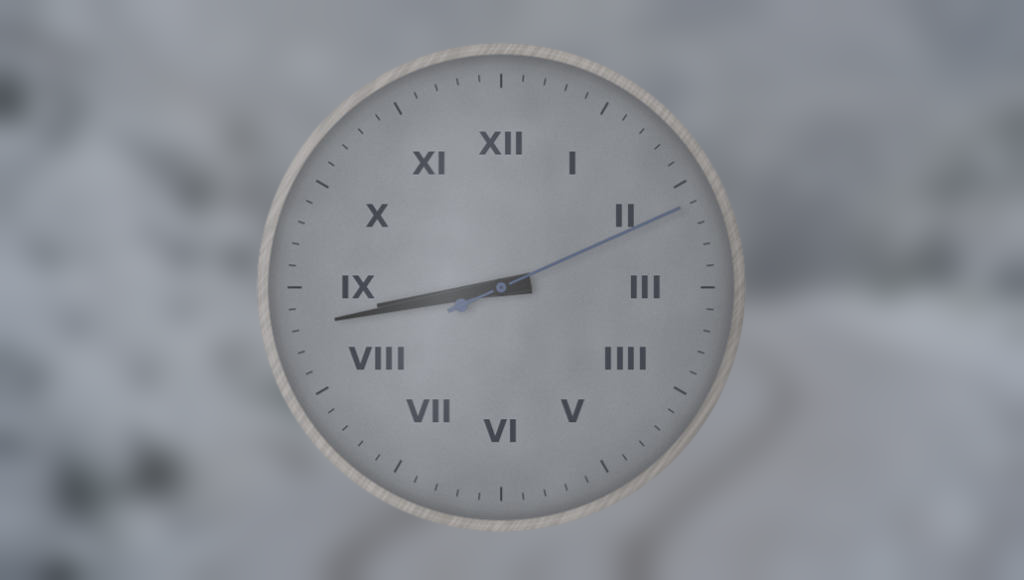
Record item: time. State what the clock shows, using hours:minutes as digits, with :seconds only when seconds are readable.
8:43:11
